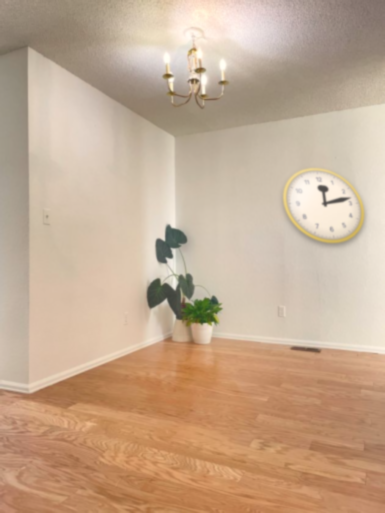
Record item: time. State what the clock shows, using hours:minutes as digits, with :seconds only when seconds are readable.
12:13
